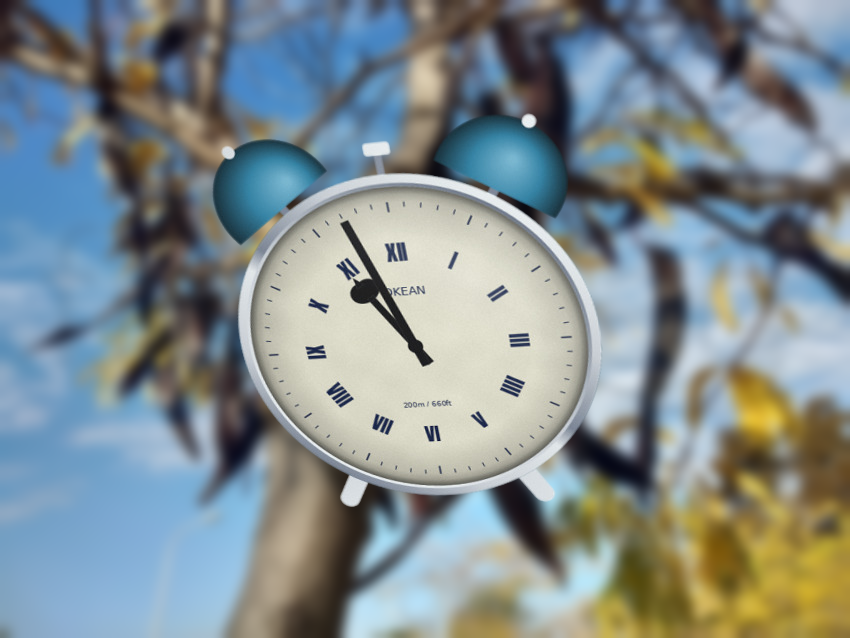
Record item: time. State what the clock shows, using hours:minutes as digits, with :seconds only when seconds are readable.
10:57
